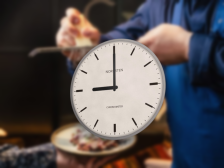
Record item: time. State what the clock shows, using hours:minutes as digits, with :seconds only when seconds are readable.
9:00
